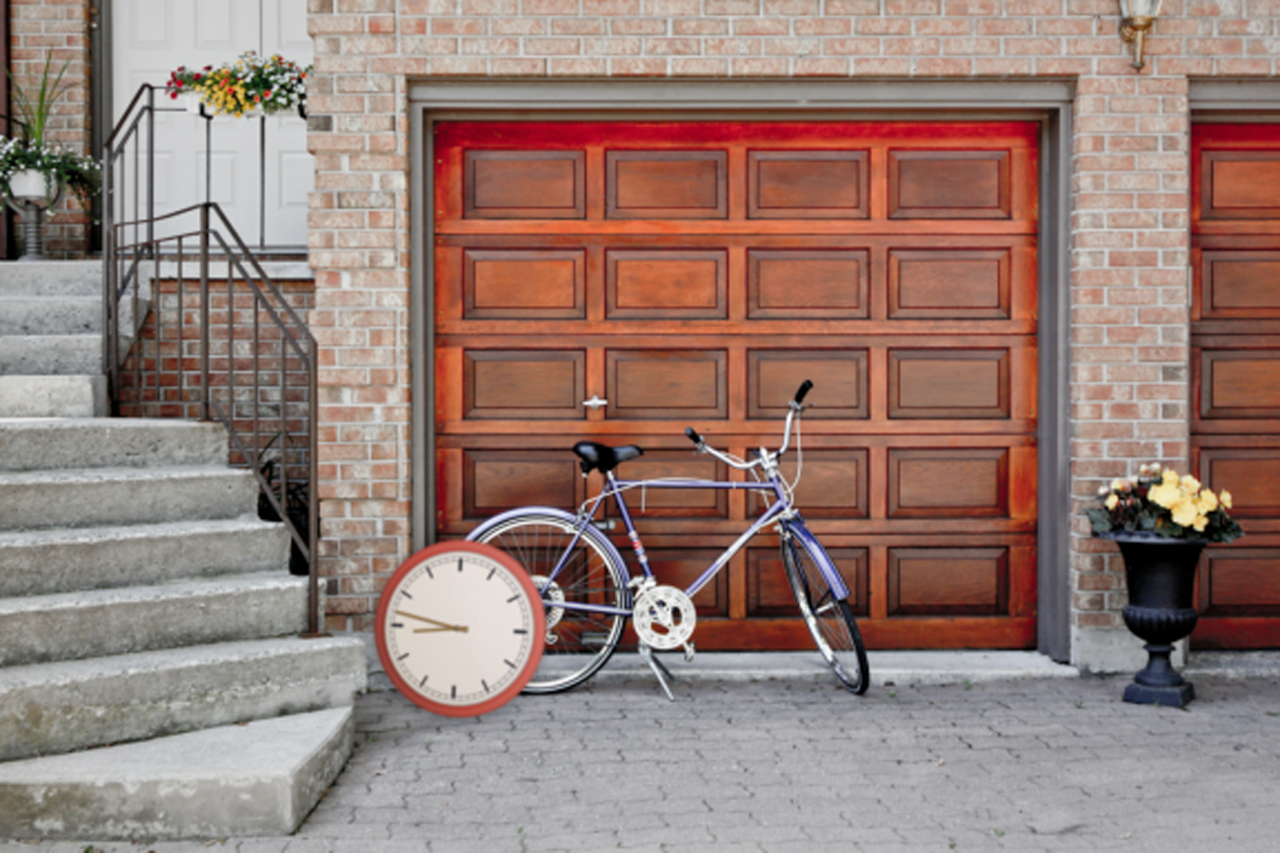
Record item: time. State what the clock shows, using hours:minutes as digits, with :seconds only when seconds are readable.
8:47
